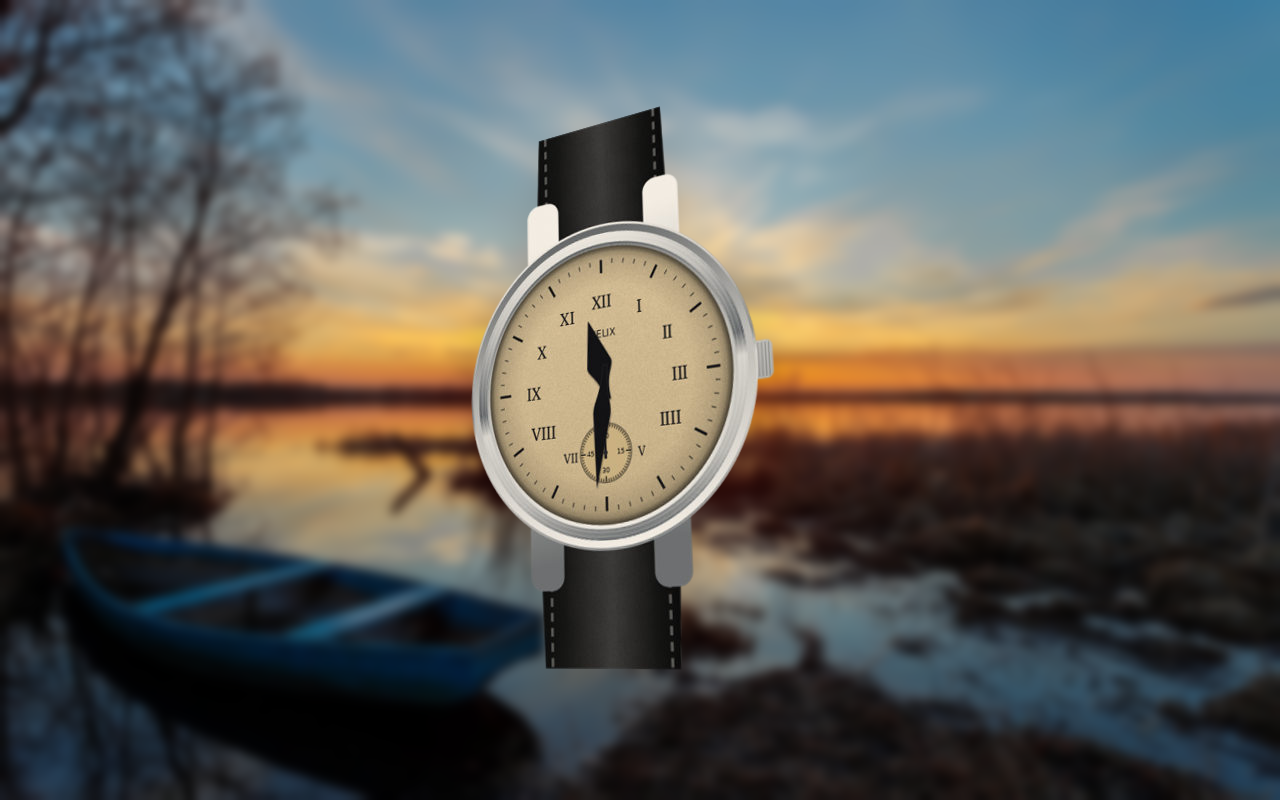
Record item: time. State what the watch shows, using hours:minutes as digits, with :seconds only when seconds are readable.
11:31
